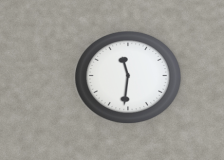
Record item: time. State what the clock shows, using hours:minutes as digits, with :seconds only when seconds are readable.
11:31
